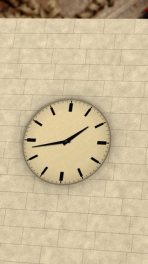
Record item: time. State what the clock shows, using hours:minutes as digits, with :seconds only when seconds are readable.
1:43
